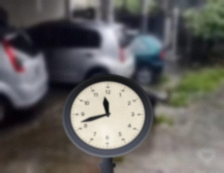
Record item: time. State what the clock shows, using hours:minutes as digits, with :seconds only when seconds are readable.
11:42
